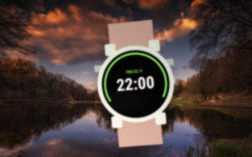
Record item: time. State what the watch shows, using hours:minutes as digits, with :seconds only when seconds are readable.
22:00
